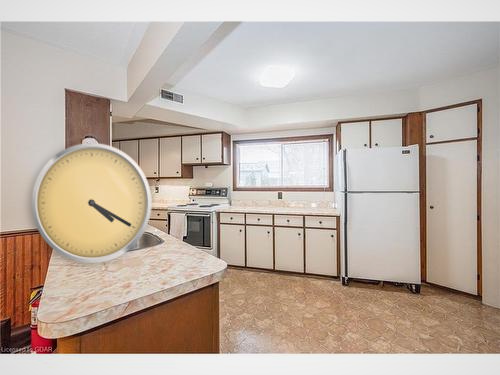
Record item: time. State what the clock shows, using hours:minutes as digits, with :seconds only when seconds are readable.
4:20
